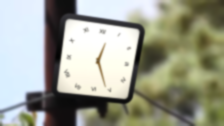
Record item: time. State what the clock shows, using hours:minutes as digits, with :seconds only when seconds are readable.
12:26
